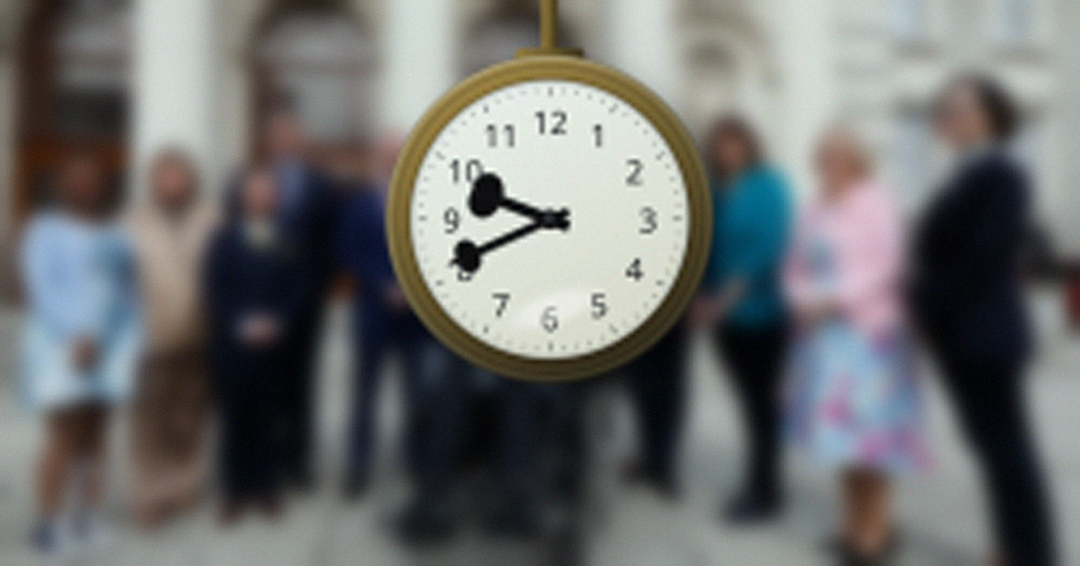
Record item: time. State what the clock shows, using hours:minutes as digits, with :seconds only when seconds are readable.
9:41
